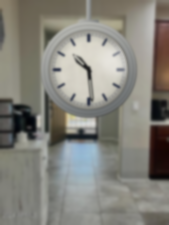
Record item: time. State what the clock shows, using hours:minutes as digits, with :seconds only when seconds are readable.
10:29
